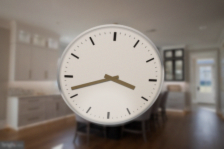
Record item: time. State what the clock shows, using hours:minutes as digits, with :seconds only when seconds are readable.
3:42
